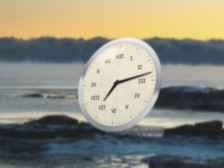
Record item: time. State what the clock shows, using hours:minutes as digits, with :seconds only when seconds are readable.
7:13
